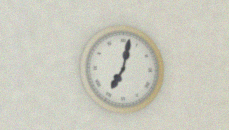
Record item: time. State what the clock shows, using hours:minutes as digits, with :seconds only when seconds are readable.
7:02
